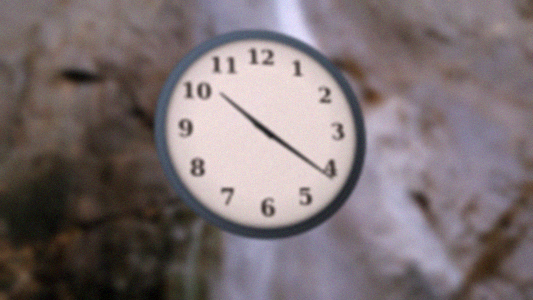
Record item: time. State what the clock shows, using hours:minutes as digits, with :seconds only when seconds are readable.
10:21
